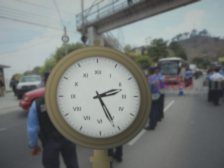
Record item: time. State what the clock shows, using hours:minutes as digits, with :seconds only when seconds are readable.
2:26
